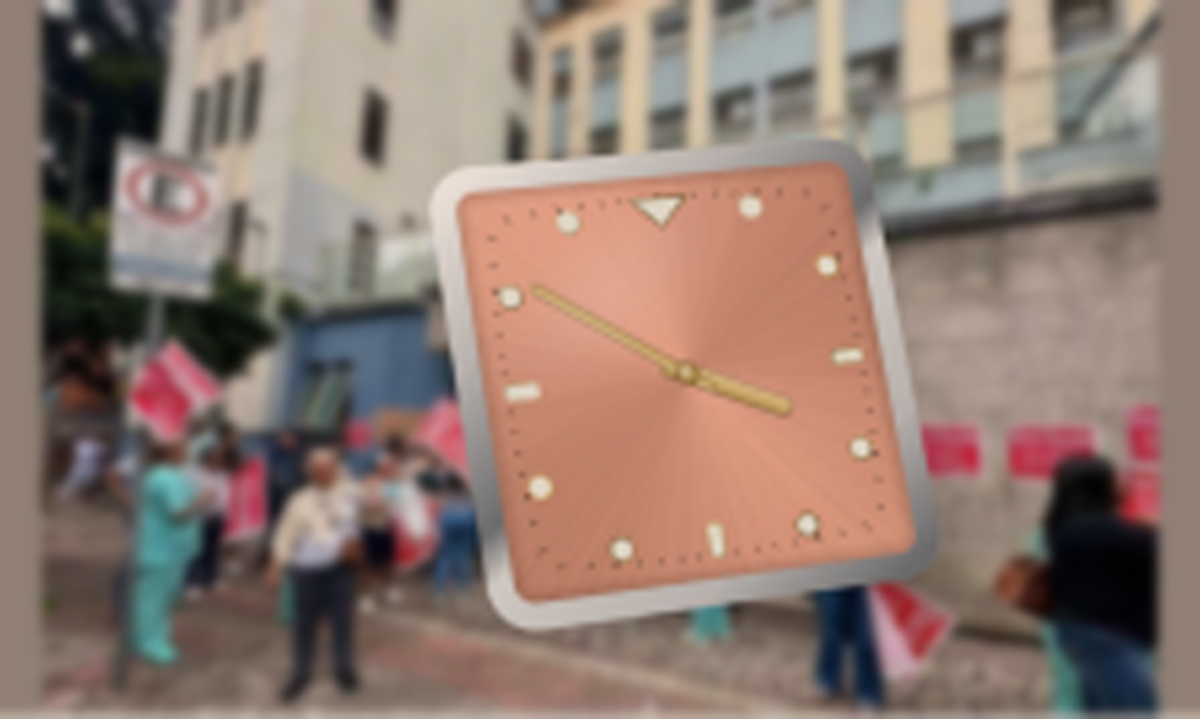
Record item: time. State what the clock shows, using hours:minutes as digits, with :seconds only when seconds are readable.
3:51
